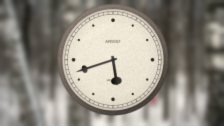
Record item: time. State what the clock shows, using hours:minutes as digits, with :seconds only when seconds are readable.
5:42
